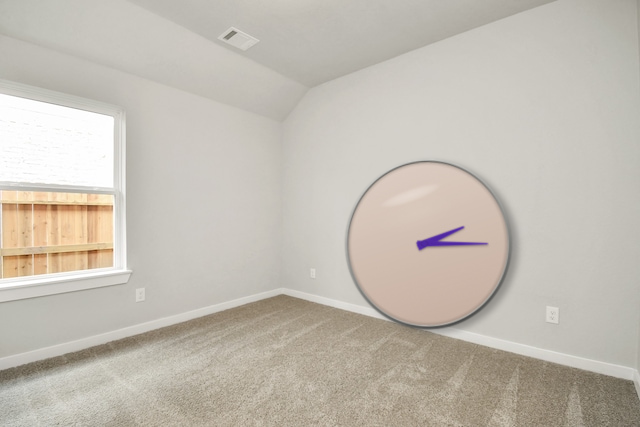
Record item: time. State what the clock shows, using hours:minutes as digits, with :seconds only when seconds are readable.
2:15
